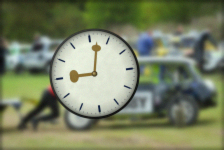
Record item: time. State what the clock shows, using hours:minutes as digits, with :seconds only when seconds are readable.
9:02
